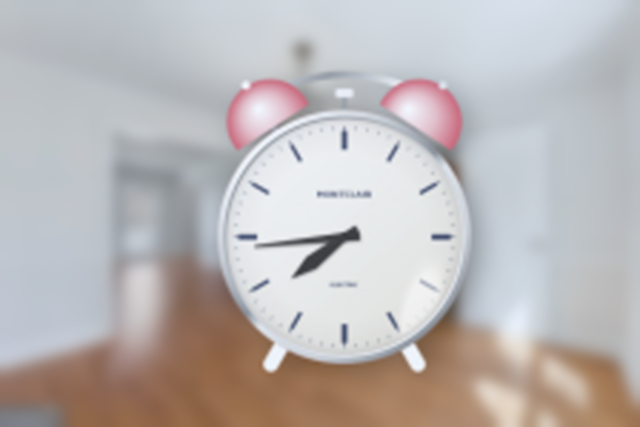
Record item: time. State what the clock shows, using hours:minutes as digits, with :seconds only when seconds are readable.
7:44
